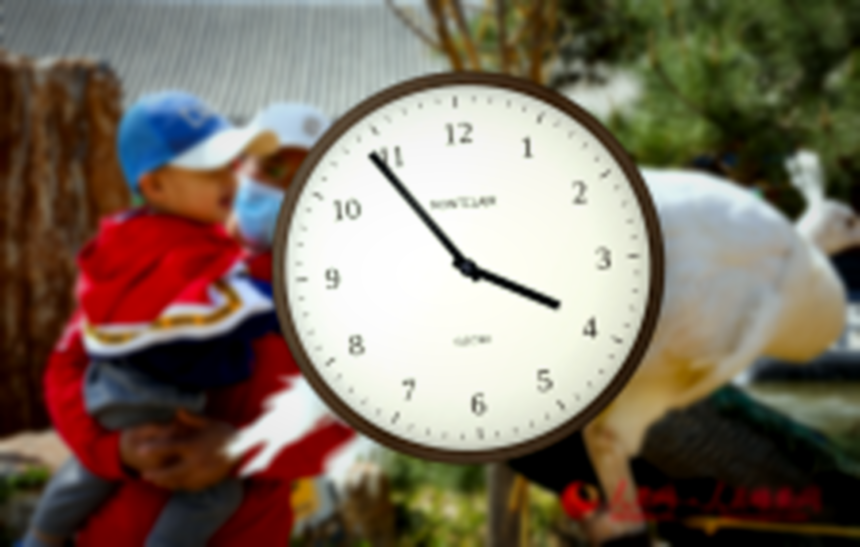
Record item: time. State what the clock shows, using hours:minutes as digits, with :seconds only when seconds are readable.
3:54
